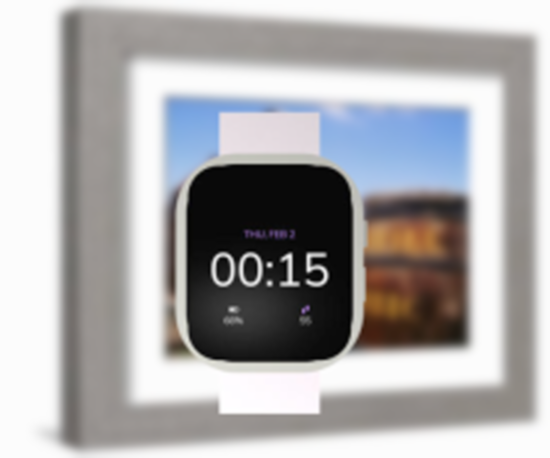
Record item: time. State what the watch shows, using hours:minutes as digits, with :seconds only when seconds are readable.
0:15
